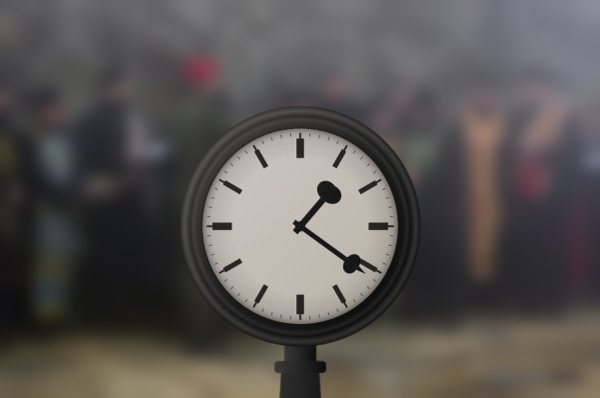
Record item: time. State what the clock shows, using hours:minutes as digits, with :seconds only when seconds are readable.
1:21
